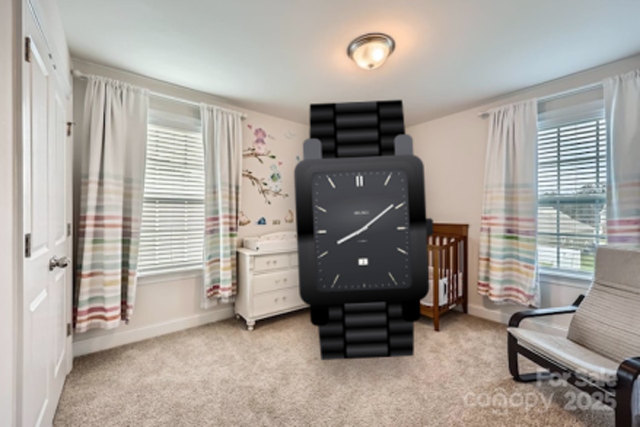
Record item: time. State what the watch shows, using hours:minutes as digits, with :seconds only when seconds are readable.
8:09
